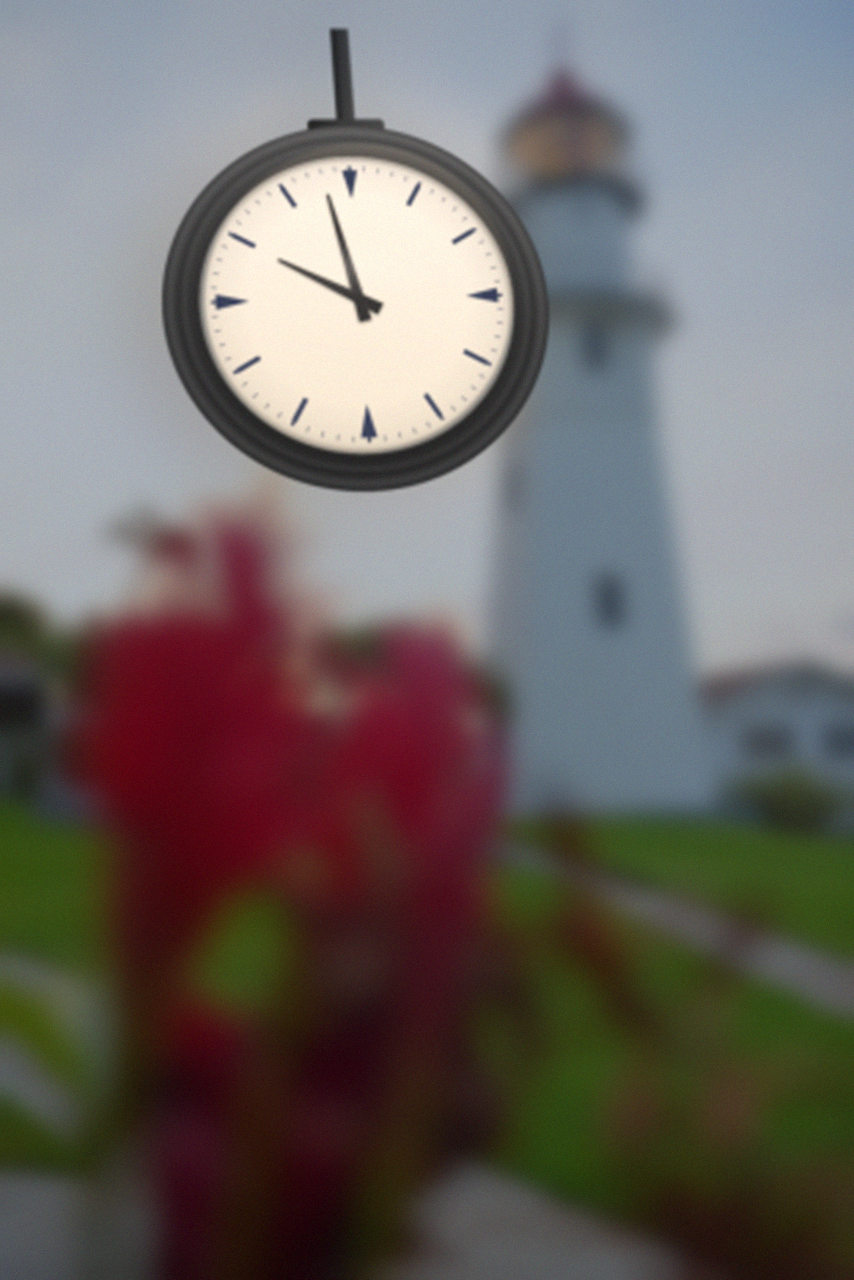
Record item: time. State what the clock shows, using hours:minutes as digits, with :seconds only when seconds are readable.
9:58
